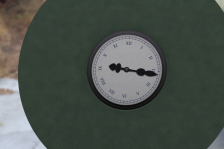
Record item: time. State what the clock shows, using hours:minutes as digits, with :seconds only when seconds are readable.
9:16
